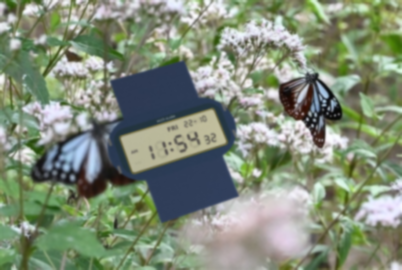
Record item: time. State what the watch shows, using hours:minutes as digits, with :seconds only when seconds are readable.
11:54
